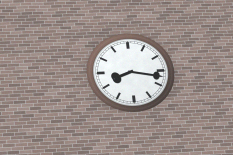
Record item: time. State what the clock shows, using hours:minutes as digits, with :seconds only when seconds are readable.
8:17
